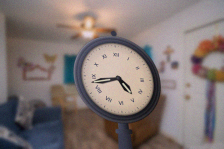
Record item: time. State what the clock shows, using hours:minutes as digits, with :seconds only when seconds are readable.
4:43
